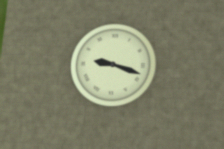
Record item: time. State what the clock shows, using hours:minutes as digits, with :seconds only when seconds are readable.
9:18
